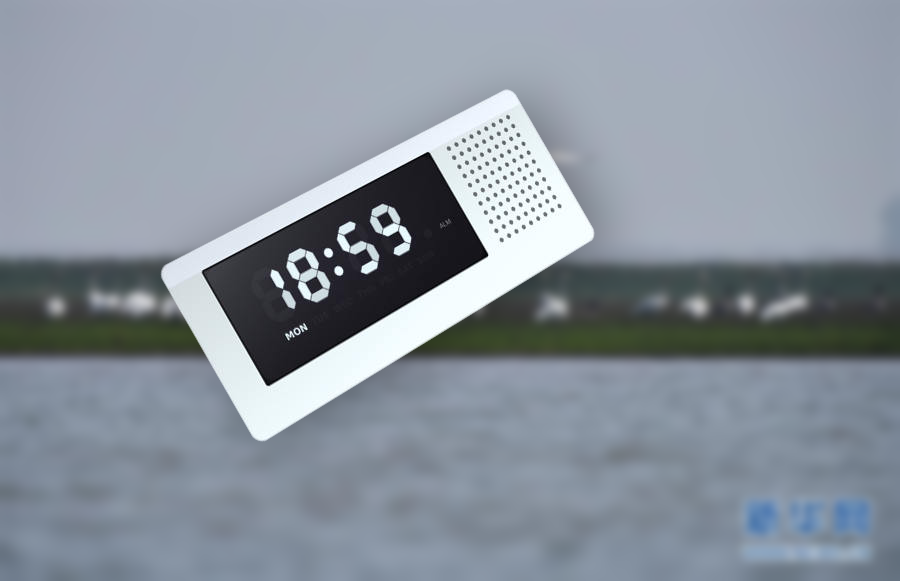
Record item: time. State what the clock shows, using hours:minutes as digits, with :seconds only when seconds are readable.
18:59
